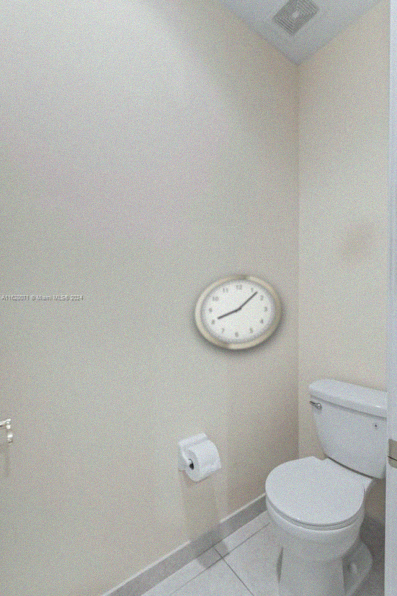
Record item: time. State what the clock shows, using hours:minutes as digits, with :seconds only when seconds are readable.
8:07
